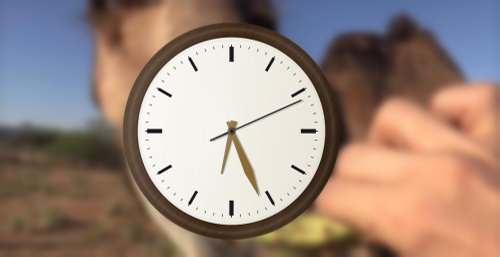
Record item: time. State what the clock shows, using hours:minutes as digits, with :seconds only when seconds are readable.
6:26:11
